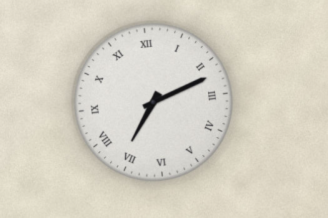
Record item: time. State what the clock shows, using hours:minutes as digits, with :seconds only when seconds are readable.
7:12
